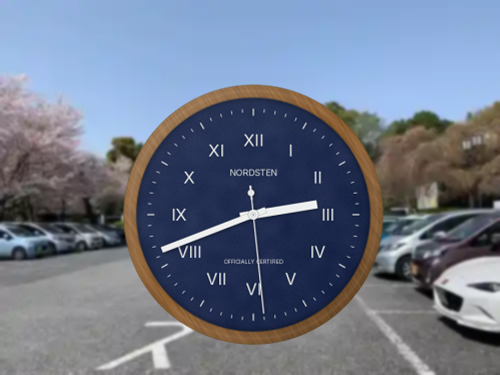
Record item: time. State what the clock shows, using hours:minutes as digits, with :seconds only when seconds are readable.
2:41:29
